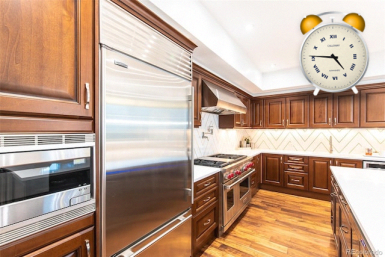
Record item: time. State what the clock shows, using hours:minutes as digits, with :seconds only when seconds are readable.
4:46
